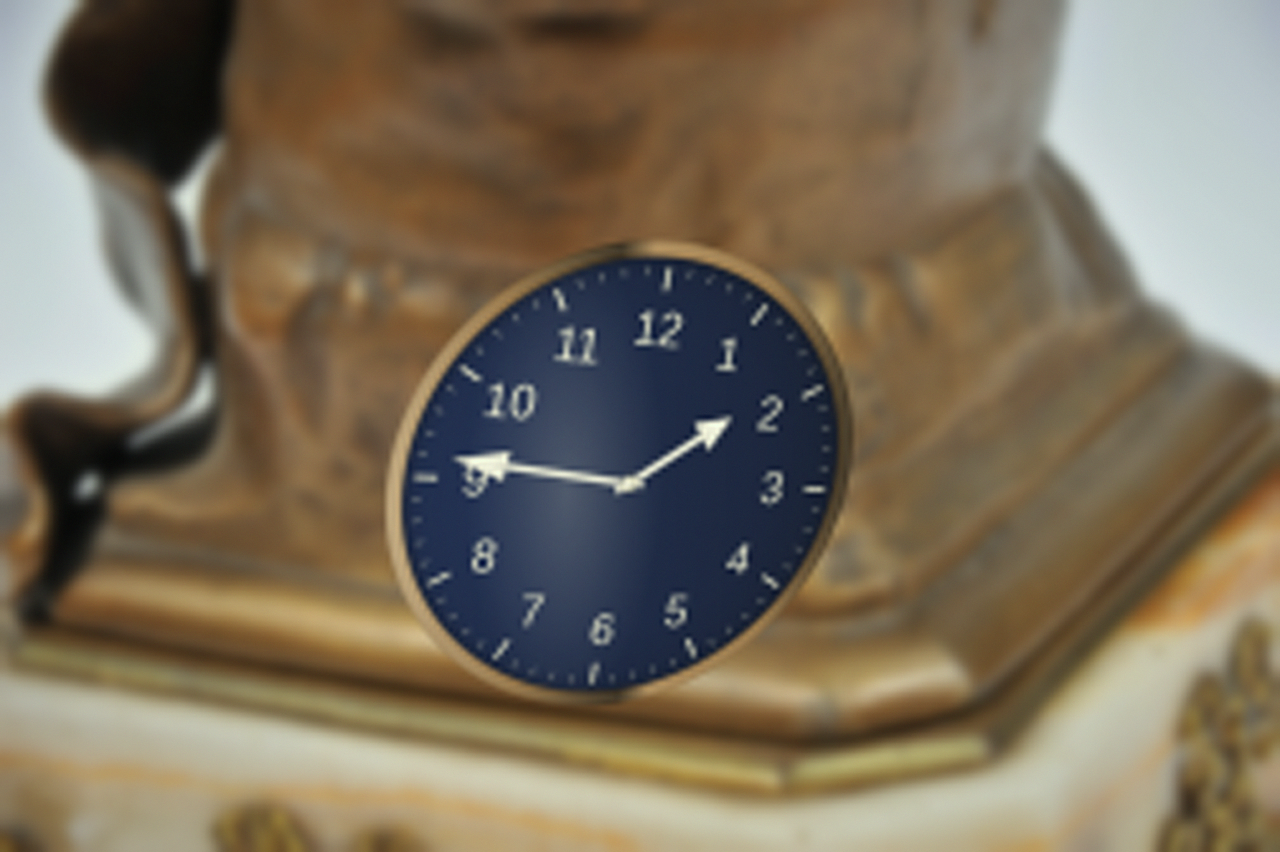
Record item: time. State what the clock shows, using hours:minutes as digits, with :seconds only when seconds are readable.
1:46
